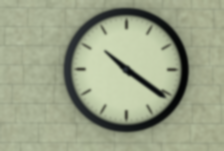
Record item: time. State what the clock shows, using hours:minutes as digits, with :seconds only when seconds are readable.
10:21
